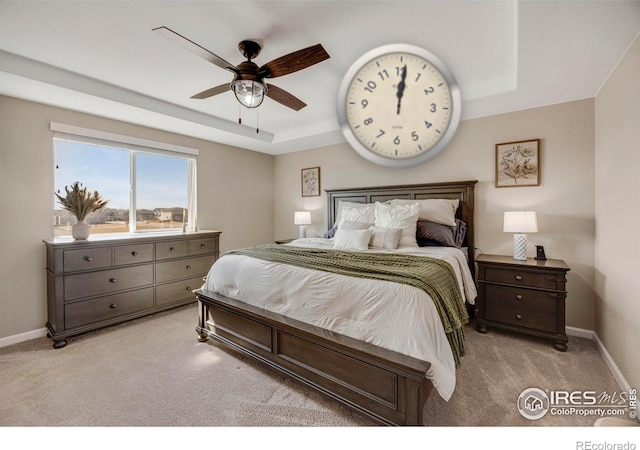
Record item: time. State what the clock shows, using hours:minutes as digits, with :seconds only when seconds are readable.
12:01
